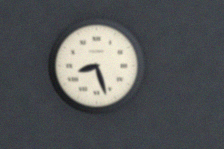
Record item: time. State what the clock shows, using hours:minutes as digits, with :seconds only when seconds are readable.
8:27
